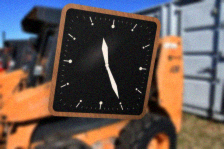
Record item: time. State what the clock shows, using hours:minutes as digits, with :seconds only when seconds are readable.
11:25
